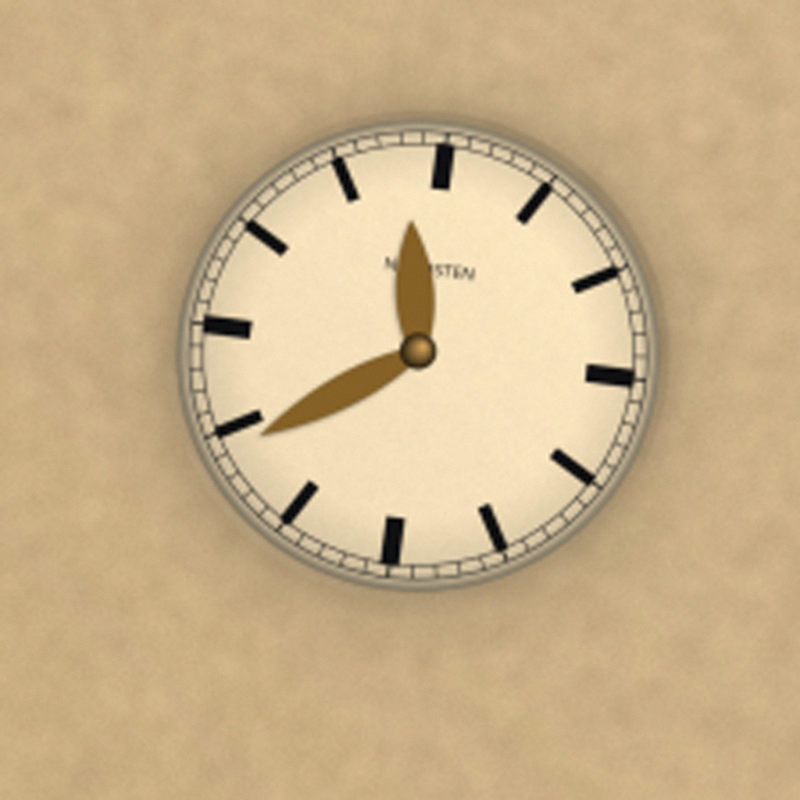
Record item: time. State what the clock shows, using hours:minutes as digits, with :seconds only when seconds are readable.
11:39
